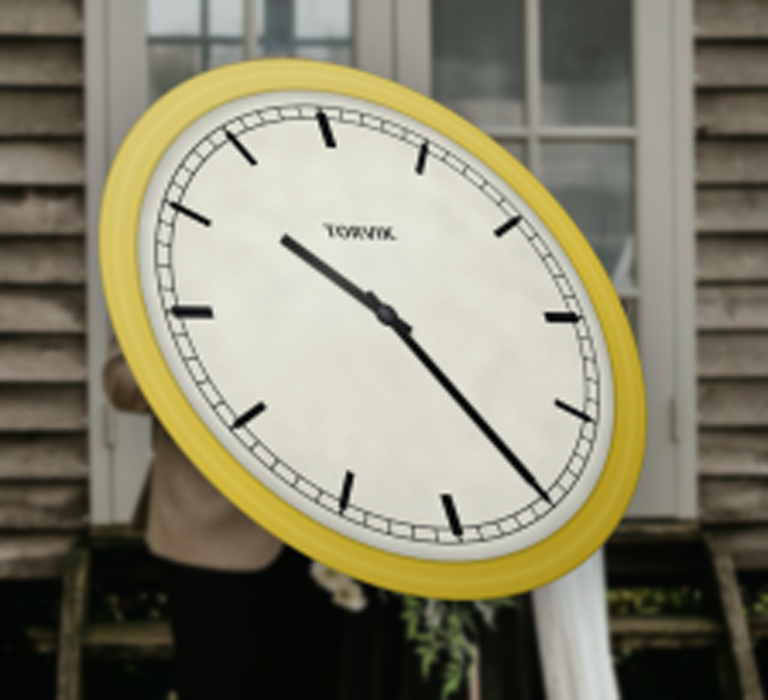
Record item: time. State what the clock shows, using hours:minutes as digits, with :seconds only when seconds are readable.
10:25
